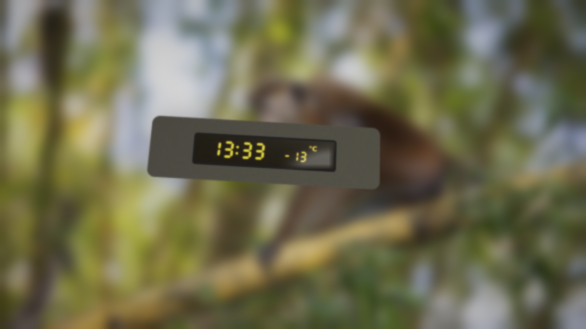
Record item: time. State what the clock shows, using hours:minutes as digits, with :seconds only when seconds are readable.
13:33
